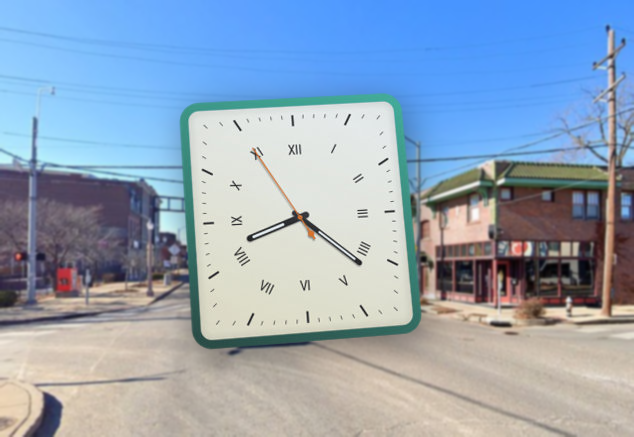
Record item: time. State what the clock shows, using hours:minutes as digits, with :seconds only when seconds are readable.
8:21:55
